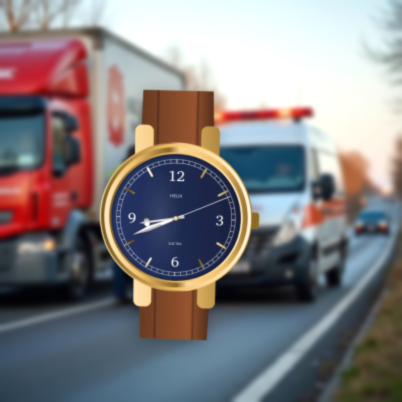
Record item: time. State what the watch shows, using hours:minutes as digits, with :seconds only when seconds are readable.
8:41:11
